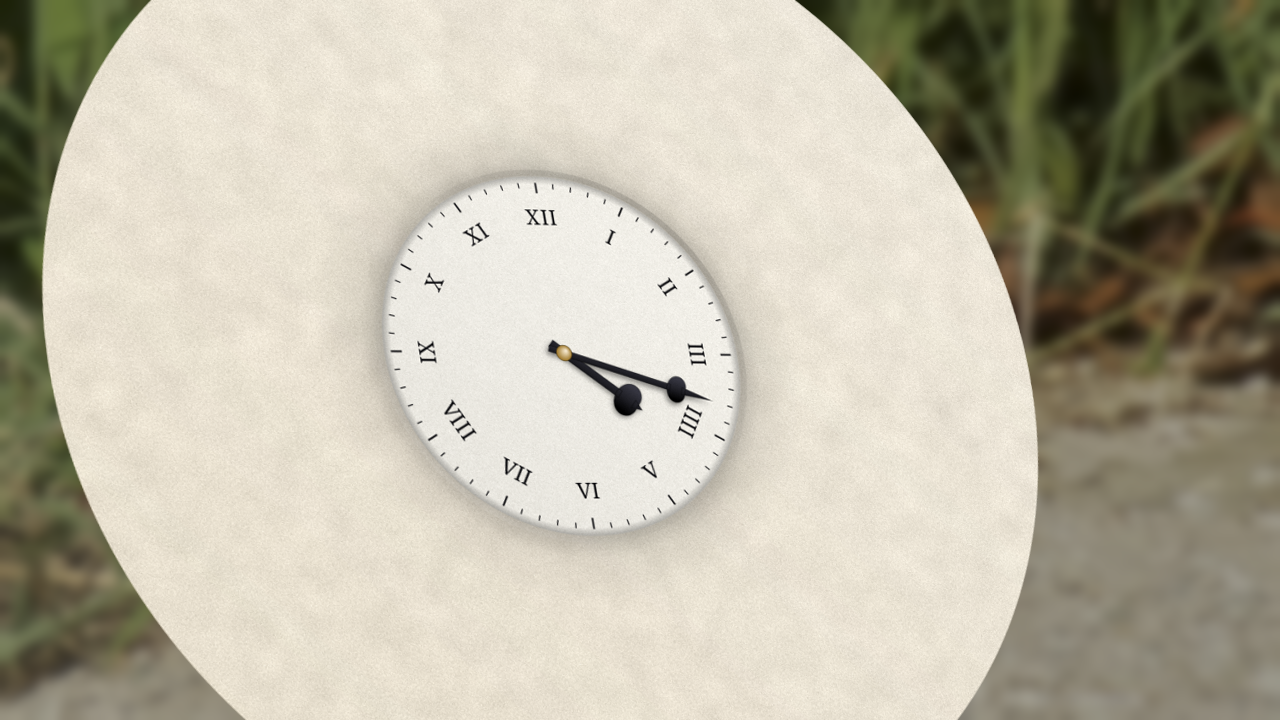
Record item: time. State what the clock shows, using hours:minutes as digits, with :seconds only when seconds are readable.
4:18
